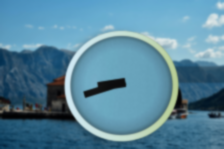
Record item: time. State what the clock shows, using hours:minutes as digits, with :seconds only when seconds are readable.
8:42
